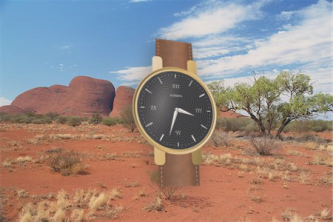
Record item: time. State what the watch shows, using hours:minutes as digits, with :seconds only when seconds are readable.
3:33
